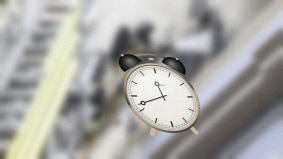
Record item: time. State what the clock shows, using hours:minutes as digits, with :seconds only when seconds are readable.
11:42
